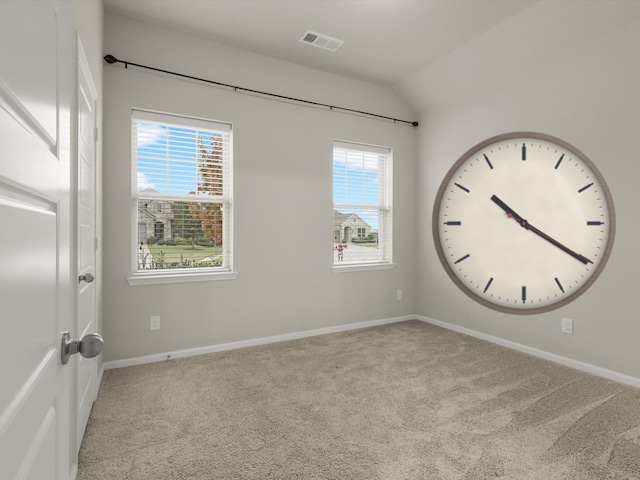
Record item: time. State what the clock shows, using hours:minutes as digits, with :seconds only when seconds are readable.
10:20:20
